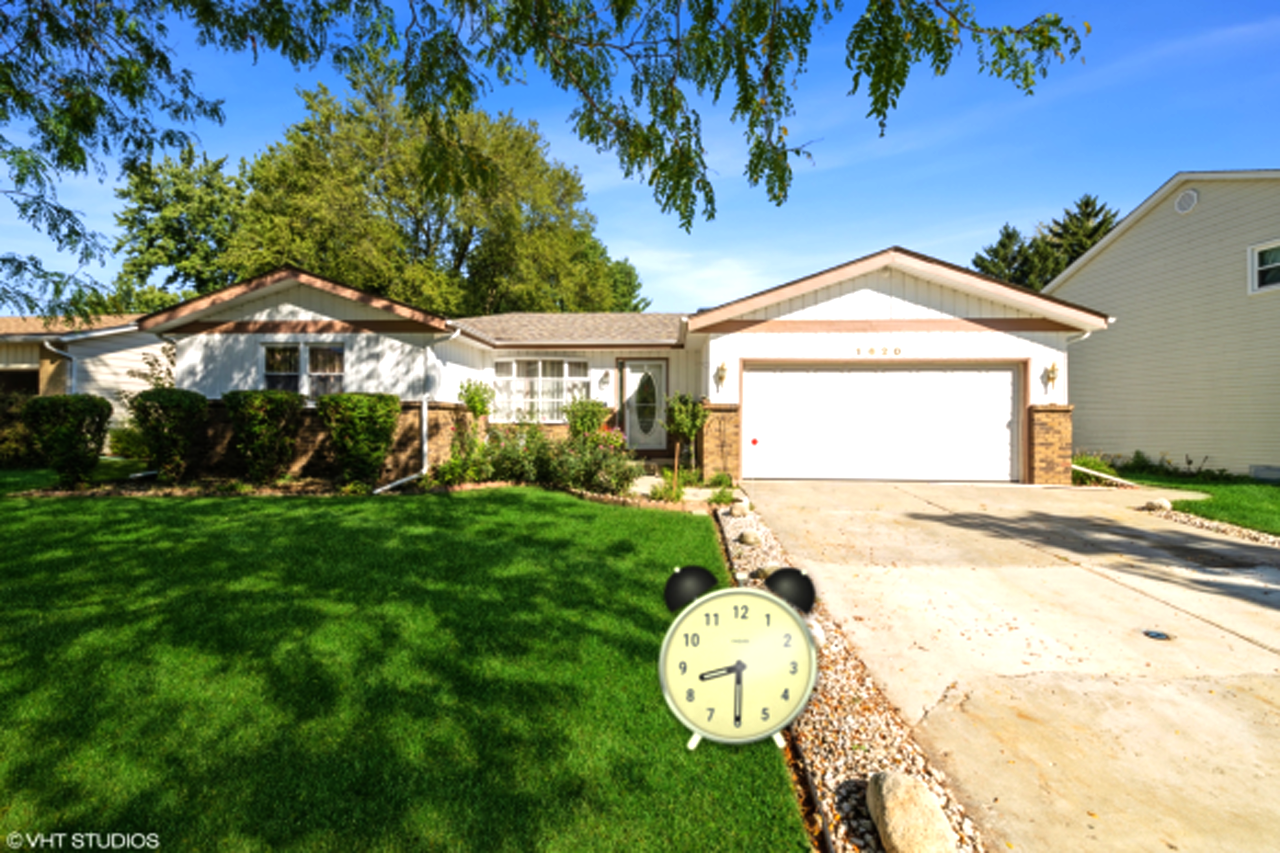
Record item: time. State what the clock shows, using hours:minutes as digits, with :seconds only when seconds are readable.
8:30
